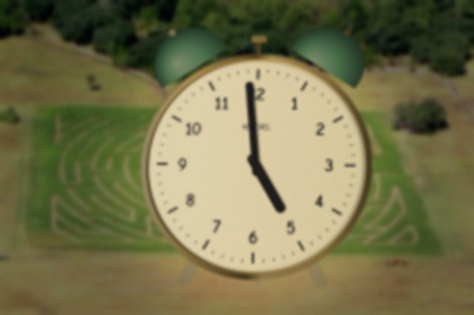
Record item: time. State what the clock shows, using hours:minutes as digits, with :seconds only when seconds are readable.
4:59
